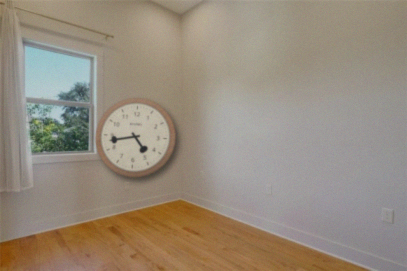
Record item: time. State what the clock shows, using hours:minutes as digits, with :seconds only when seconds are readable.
4:43
